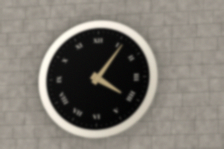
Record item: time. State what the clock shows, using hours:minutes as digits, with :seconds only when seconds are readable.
4:06
